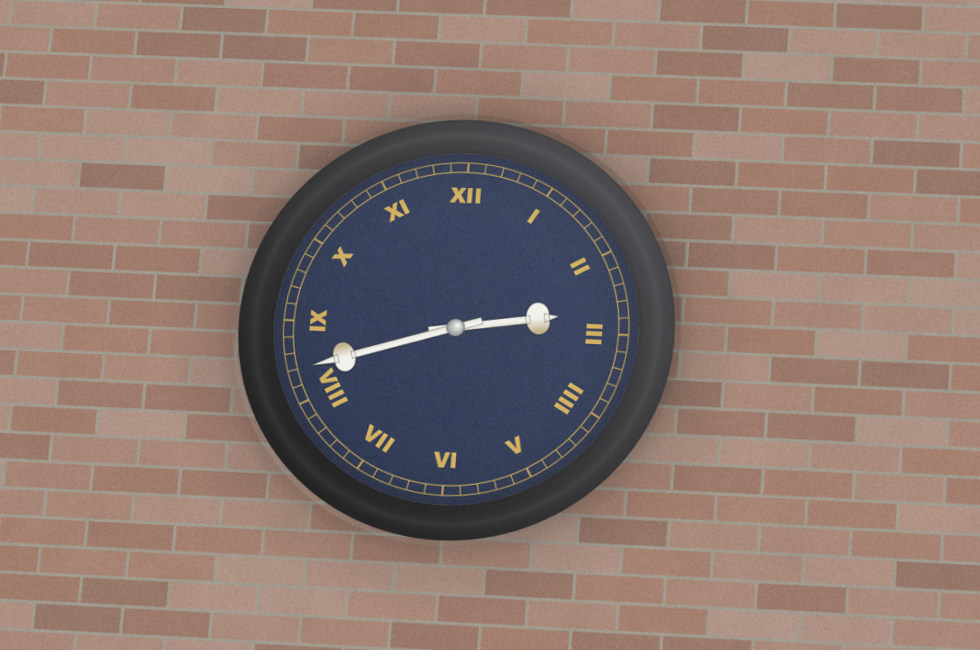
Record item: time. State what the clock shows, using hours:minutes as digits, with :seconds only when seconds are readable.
2:42
